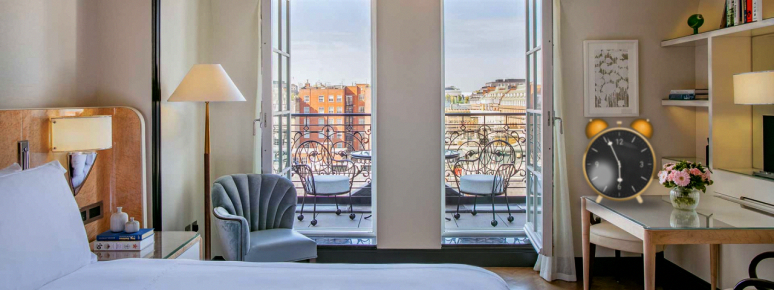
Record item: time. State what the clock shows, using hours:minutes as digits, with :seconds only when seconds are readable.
5:56
